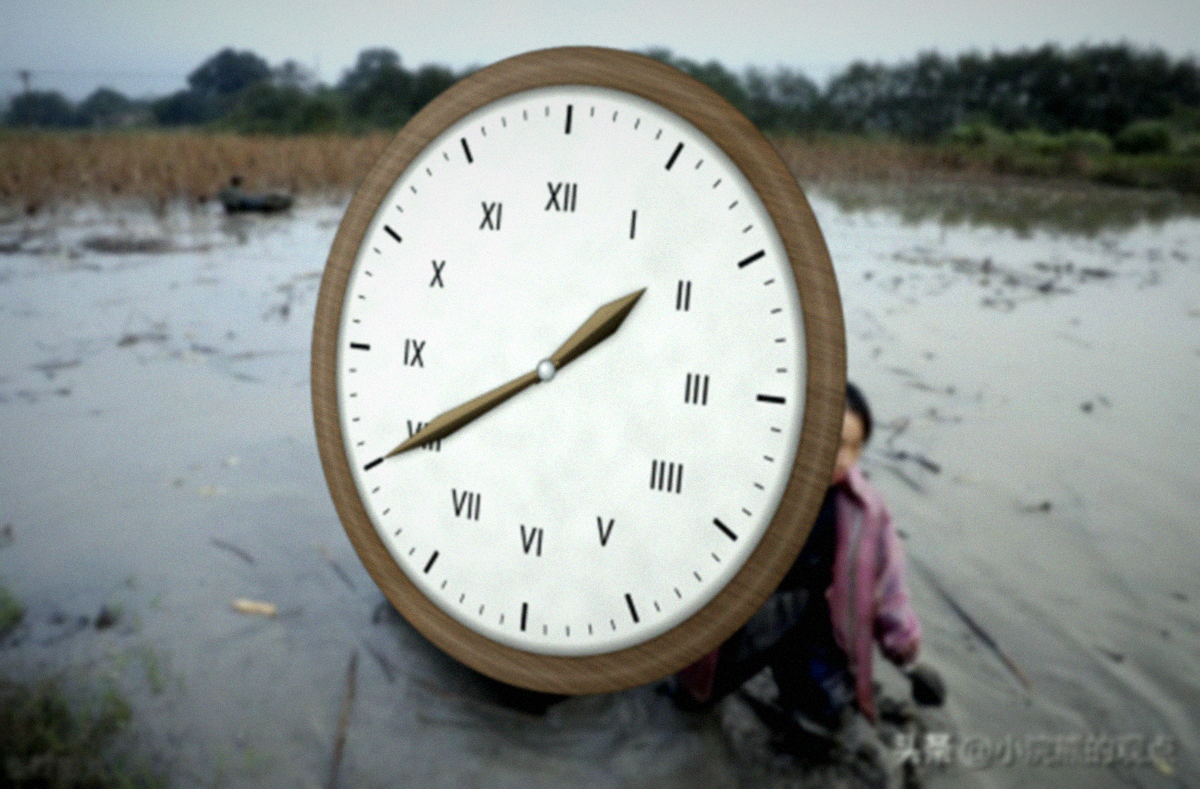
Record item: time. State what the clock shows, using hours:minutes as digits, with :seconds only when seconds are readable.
1:40
